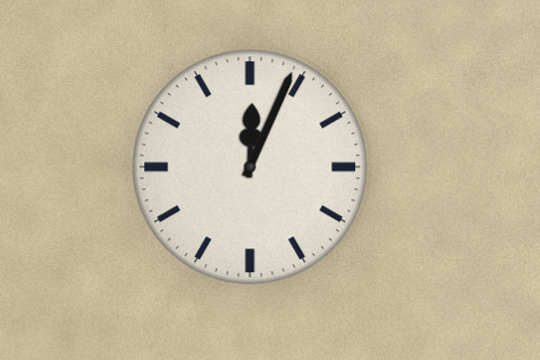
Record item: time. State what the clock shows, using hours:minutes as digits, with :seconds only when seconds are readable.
12:04
